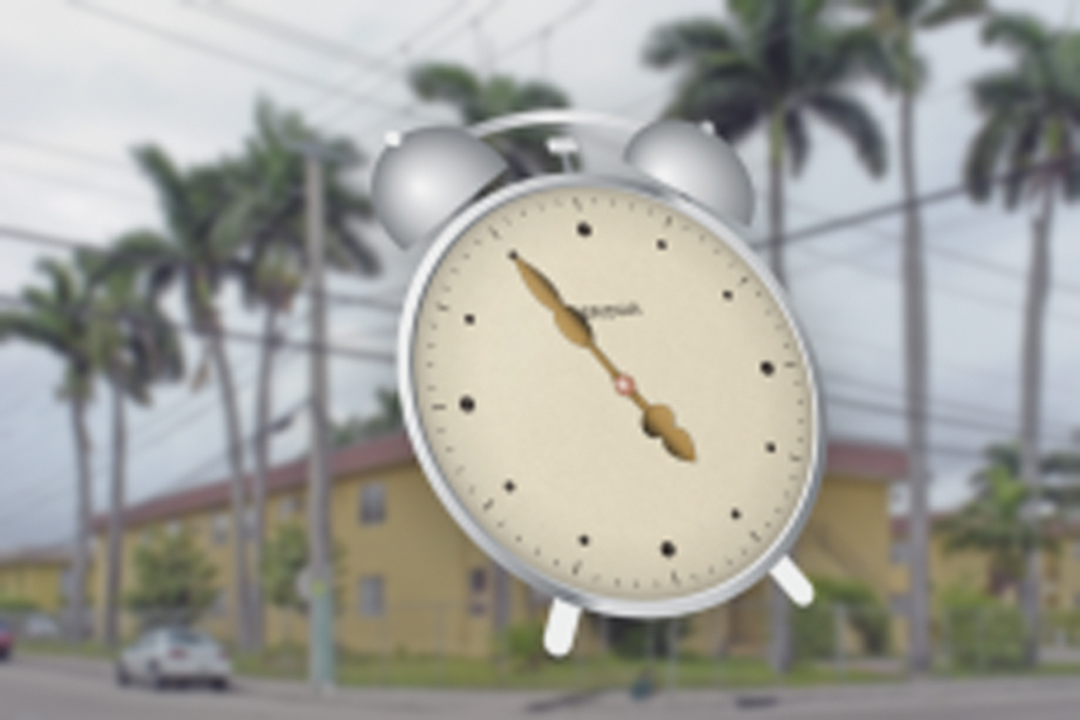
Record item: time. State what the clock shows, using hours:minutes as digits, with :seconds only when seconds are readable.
4:55
